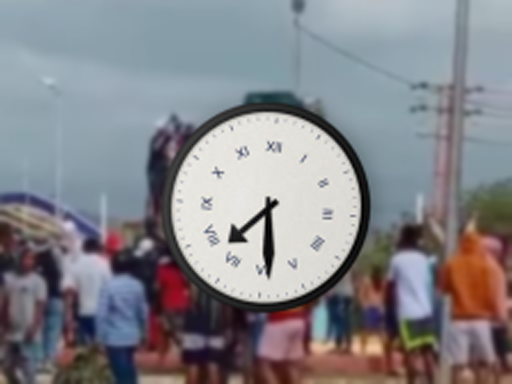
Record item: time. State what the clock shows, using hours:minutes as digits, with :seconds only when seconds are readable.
7:29
